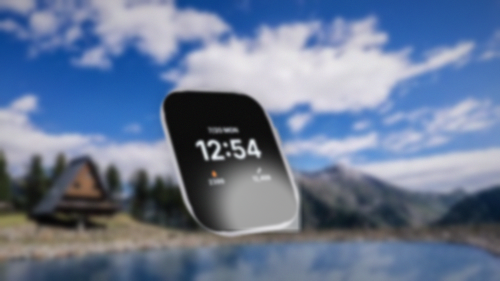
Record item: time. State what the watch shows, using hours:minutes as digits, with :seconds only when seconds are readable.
12:54
